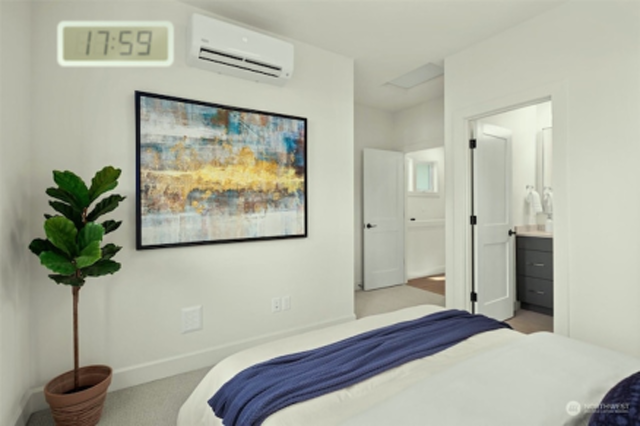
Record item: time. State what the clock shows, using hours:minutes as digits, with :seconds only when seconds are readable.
17:59
